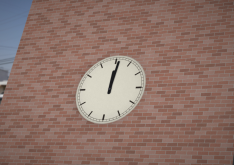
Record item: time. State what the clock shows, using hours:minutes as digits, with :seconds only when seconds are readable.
12:01
